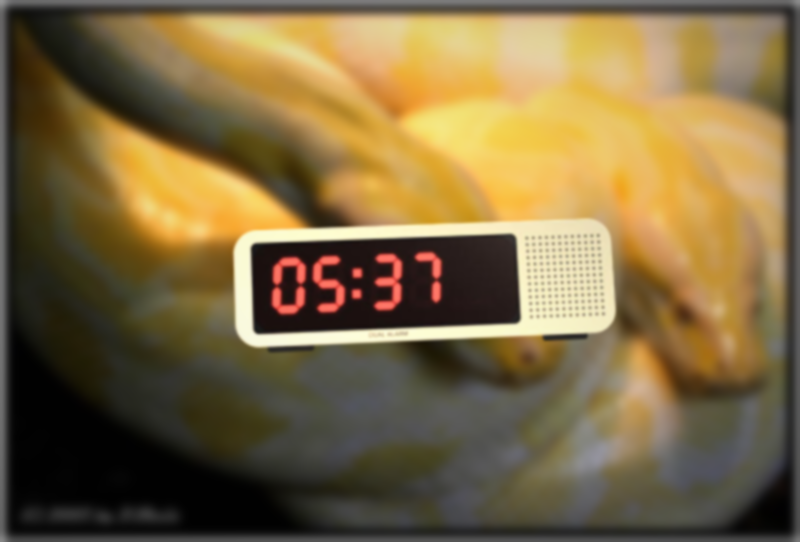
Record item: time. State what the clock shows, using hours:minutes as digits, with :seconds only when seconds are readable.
5:37
